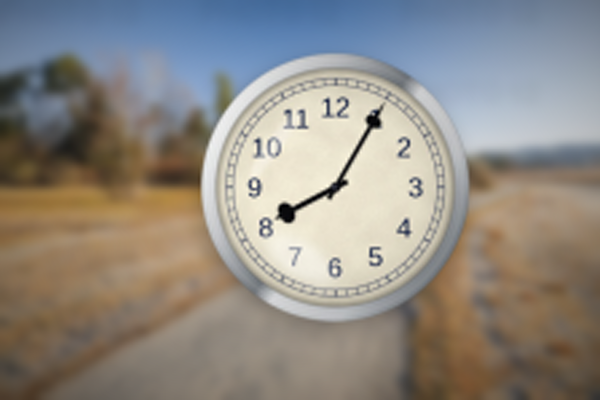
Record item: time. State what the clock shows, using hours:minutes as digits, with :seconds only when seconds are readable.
8:05
